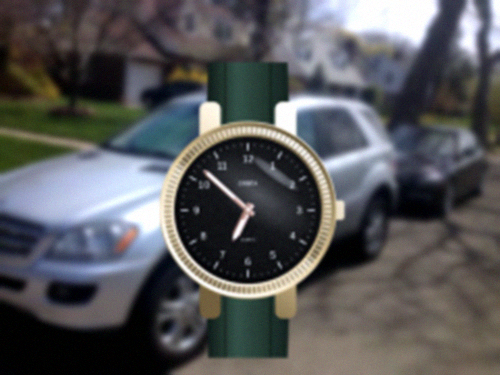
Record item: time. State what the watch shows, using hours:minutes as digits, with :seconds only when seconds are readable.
6:52
